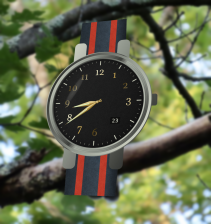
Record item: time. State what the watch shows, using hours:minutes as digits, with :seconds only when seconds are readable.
8:39
